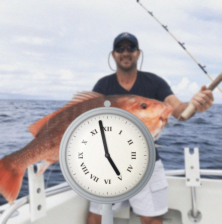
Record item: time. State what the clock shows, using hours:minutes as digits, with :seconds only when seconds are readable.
4:58
